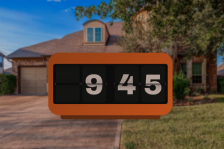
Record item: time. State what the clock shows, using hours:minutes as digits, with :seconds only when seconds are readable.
9:45
